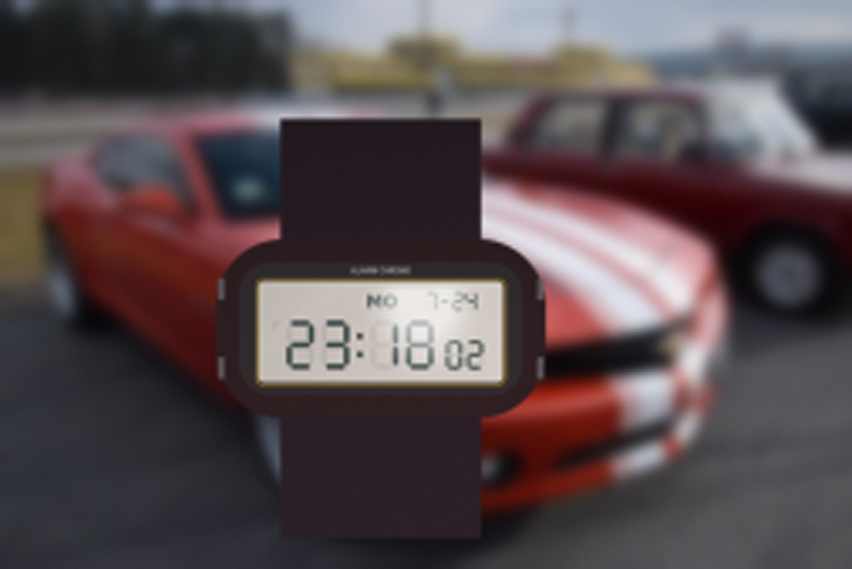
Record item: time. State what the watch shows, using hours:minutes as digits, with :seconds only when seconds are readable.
23:18:02
